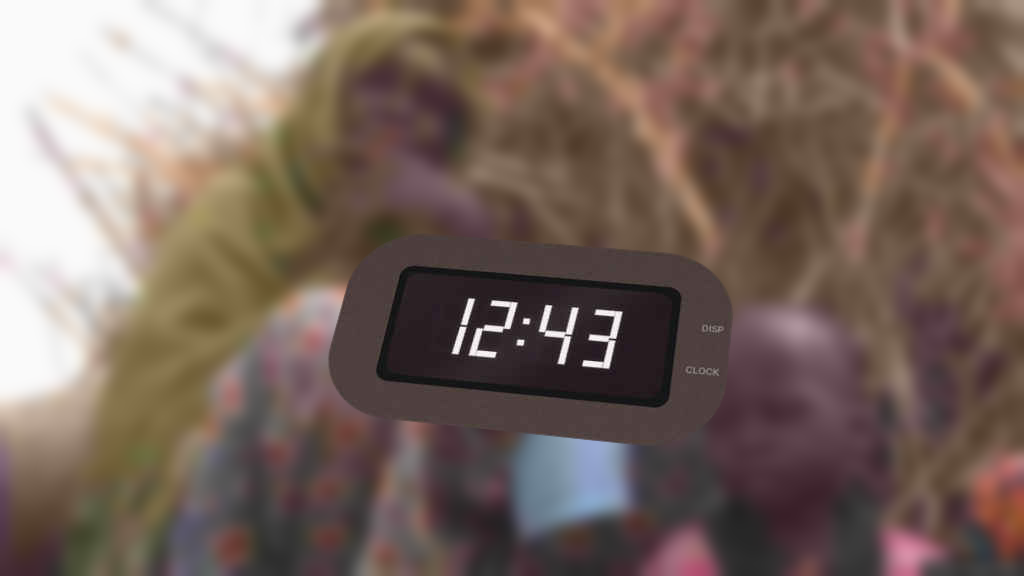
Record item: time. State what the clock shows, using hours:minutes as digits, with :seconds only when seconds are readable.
12:43
